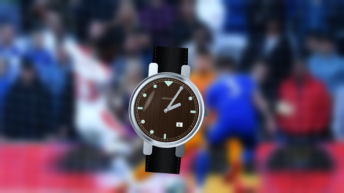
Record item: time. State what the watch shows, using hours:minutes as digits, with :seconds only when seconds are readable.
2:05
